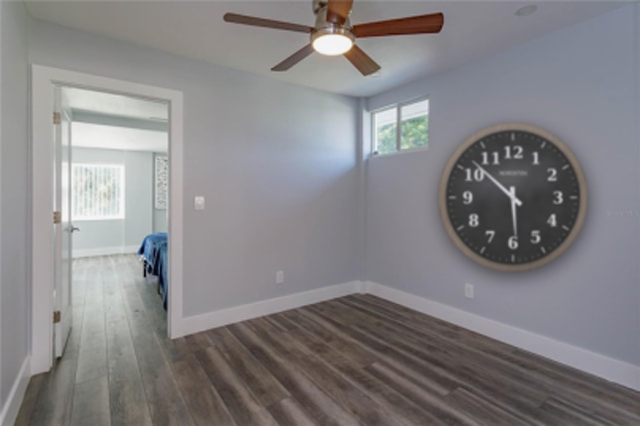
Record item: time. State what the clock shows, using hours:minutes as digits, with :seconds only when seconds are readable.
5:52
